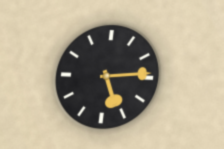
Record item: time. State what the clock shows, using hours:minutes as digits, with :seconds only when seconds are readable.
5:14
